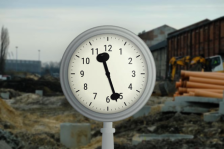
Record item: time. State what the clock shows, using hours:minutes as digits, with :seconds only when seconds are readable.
11:27
